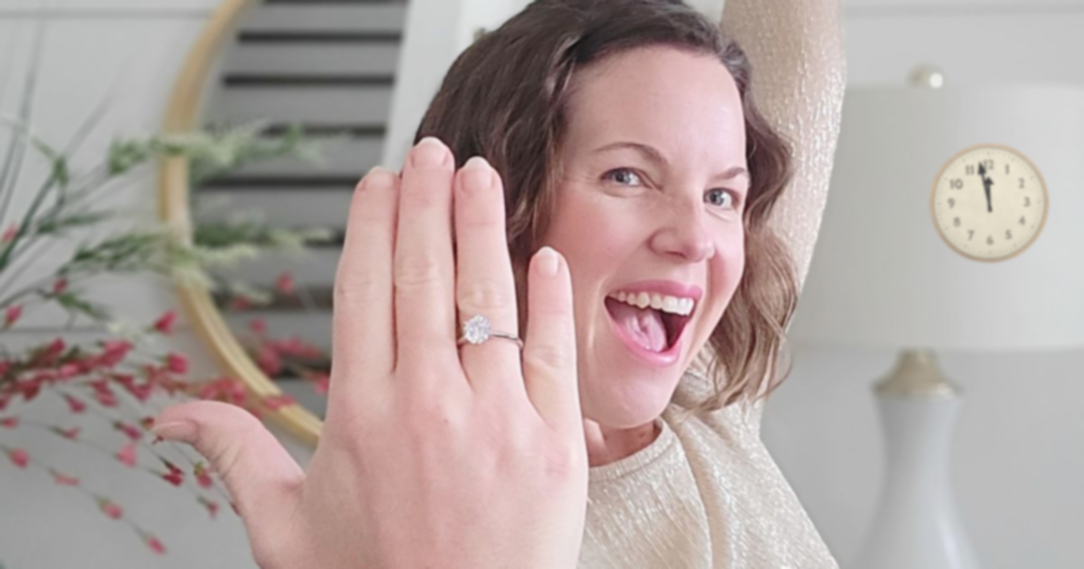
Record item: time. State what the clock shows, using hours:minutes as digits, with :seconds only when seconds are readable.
11:58
